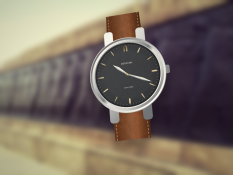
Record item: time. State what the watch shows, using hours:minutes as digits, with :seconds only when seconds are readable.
10:19
